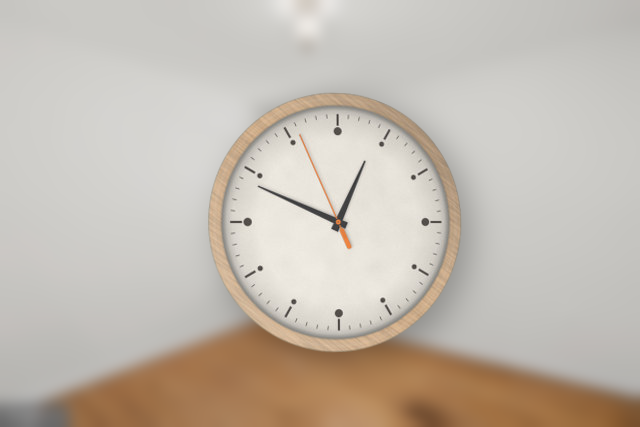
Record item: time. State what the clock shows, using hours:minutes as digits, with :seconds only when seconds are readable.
12:48:56
